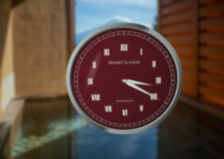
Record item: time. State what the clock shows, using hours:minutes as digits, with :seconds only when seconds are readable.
3:20
